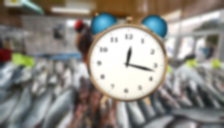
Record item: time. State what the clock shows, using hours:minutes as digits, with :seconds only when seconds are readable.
12:17
